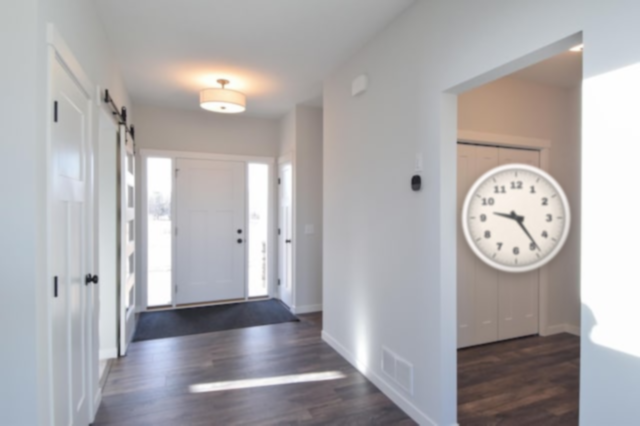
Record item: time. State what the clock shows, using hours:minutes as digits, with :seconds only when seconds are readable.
9:24
